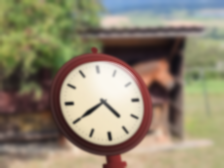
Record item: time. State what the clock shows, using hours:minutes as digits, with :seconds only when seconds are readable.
4:40
